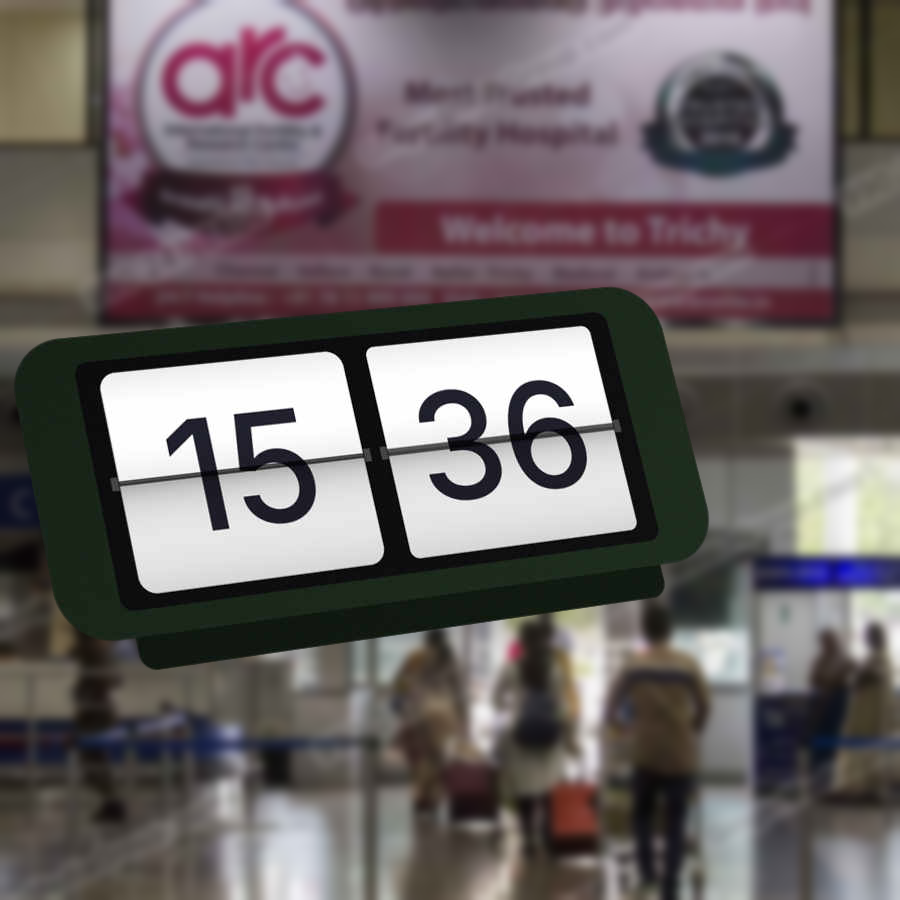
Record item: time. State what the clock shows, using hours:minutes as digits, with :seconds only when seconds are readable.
15:36
